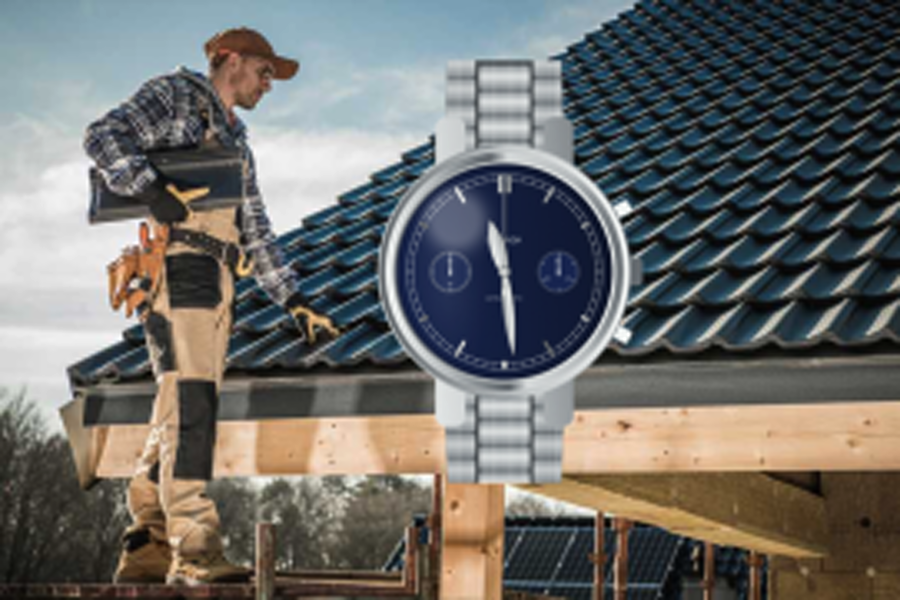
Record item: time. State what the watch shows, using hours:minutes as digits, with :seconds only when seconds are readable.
11:29
